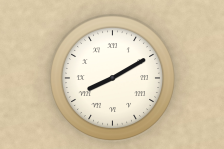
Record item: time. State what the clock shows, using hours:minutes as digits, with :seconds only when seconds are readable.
8:10
